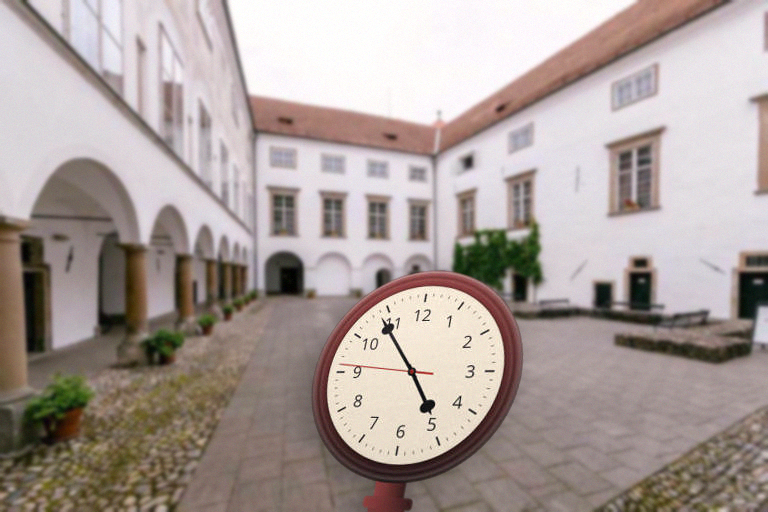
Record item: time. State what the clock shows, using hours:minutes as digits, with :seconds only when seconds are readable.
4:53:46
